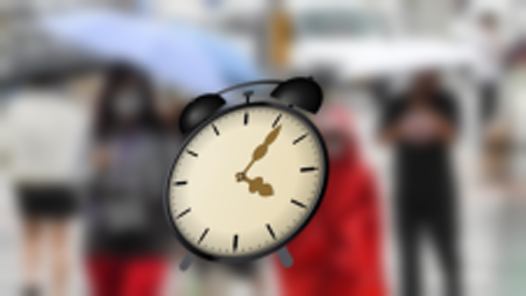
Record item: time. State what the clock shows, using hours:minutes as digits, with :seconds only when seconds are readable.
4:06
